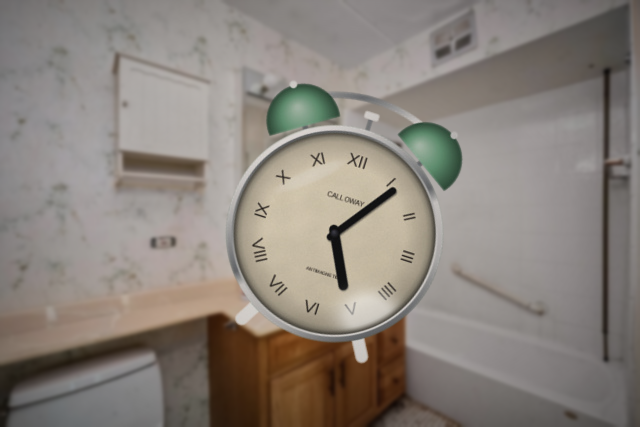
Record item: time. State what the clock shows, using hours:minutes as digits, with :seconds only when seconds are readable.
5:06
